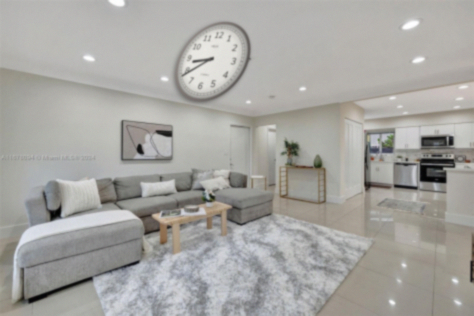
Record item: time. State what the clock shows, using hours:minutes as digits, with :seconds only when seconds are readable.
8:39
